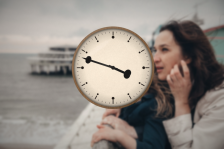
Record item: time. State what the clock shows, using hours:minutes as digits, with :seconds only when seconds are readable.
3:48
